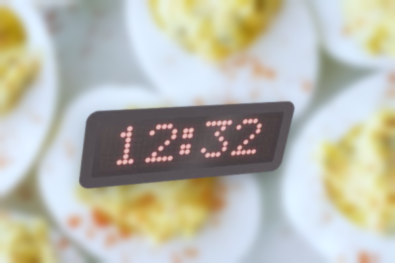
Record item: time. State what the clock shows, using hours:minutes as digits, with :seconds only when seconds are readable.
12:32
